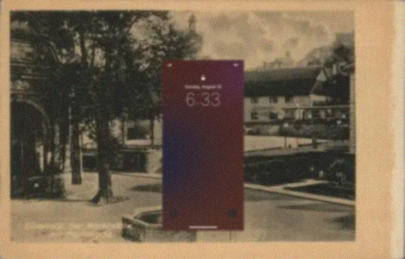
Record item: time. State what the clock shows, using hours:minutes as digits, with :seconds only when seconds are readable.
6:33
